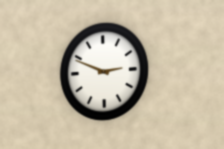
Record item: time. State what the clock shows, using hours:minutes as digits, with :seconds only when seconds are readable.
2:49
